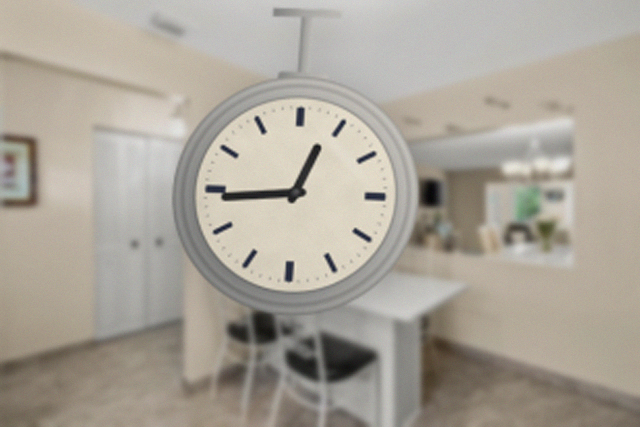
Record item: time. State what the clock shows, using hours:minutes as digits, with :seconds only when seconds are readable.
12:44
